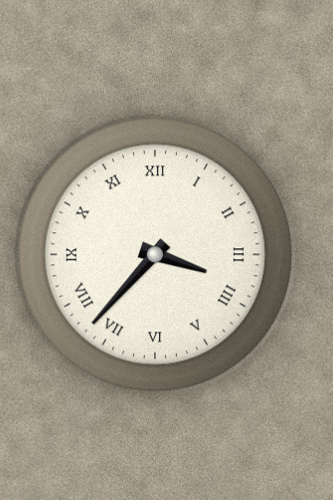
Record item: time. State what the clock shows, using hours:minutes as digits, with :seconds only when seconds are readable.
3:37
